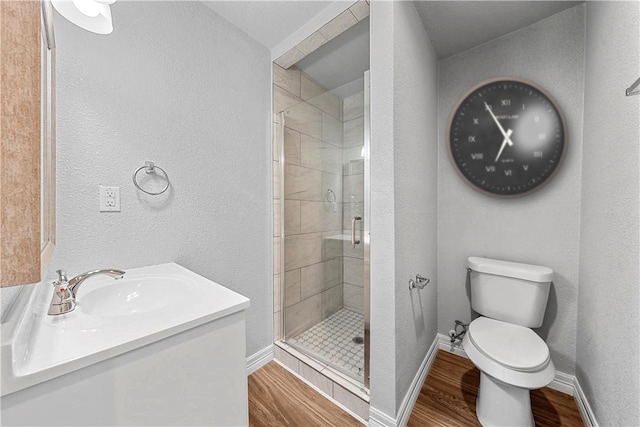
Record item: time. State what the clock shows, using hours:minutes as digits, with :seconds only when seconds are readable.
6:55
